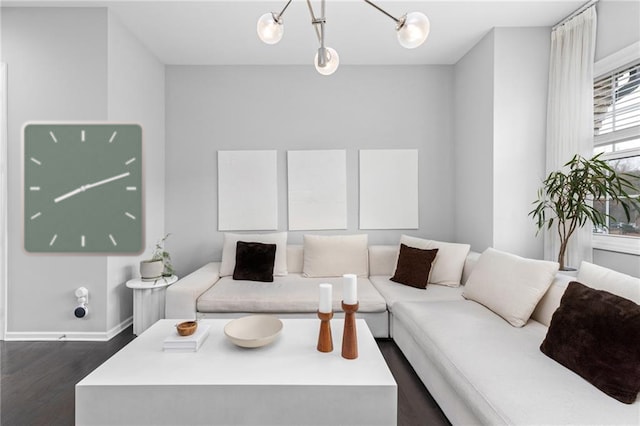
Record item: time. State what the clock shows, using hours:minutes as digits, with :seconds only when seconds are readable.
8:12
